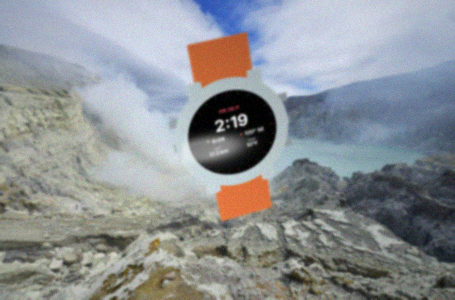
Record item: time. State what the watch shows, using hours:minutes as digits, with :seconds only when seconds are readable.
2:19
